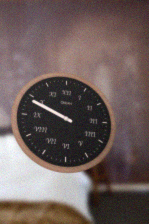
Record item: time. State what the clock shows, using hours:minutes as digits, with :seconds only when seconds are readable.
9:49
